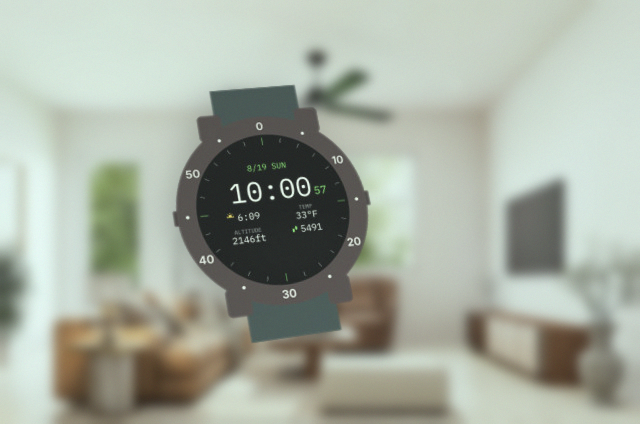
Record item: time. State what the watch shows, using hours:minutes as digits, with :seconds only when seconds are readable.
10:00:57
